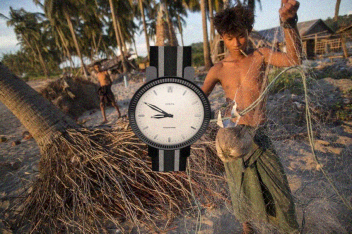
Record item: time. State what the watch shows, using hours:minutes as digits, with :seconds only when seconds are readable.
8:50
